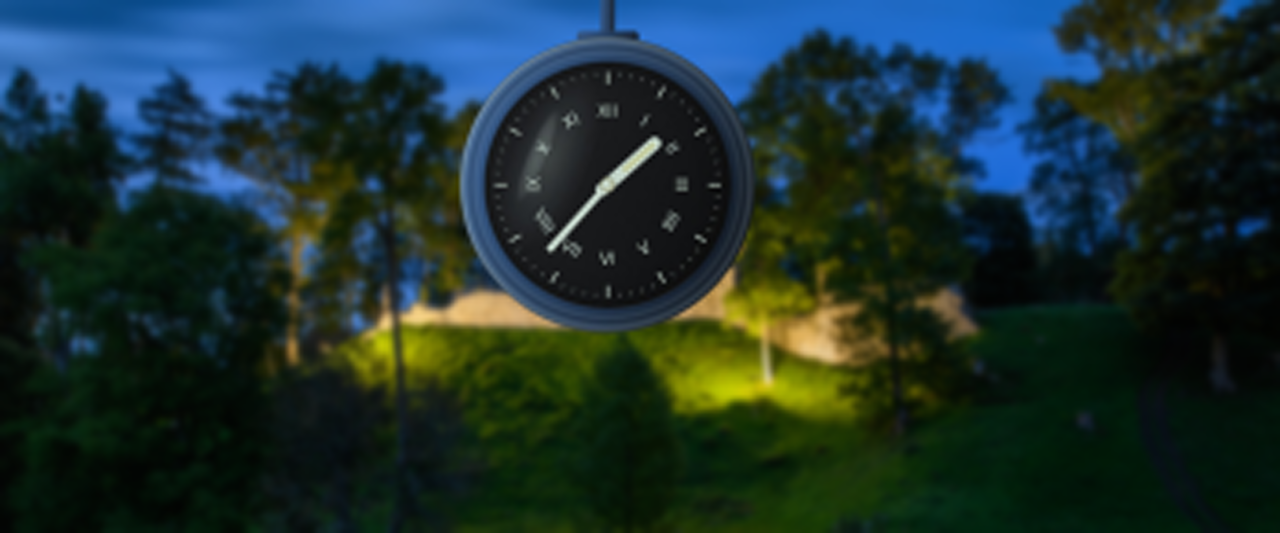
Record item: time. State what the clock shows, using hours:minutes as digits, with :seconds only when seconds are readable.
1:37
